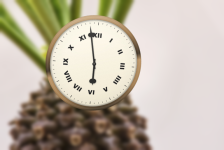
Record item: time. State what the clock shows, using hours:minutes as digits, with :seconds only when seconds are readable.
5:58
